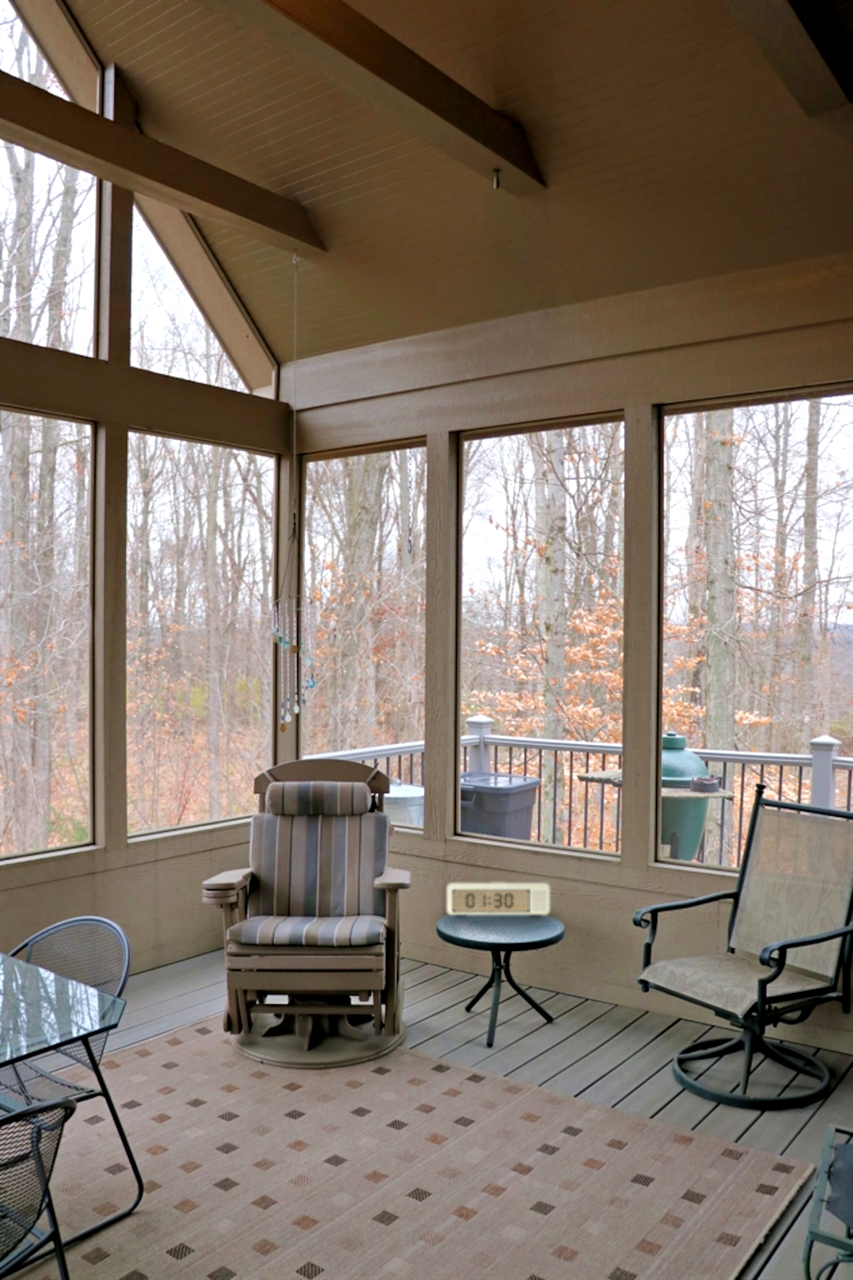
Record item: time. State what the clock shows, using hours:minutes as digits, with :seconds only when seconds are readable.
1:30
